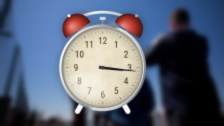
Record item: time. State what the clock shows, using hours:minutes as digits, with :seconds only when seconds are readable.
3:16
